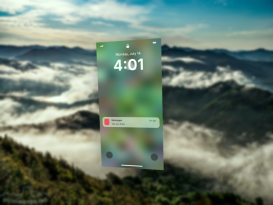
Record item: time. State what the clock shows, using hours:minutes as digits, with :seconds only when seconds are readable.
4:01
